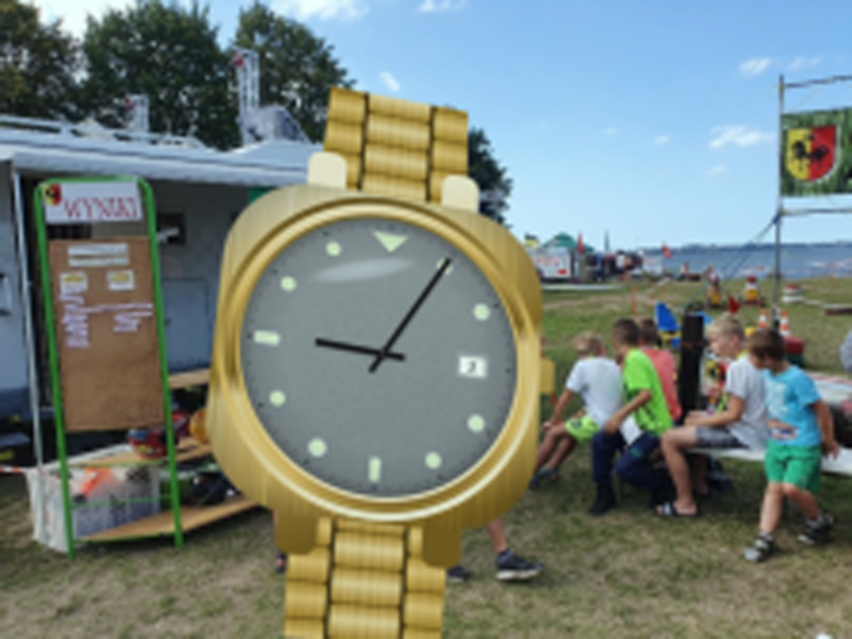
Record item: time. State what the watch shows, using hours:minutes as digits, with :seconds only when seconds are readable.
9:05
